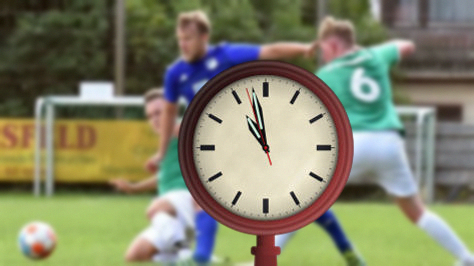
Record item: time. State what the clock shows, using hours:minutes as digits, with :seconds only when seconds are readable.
10:57:57
